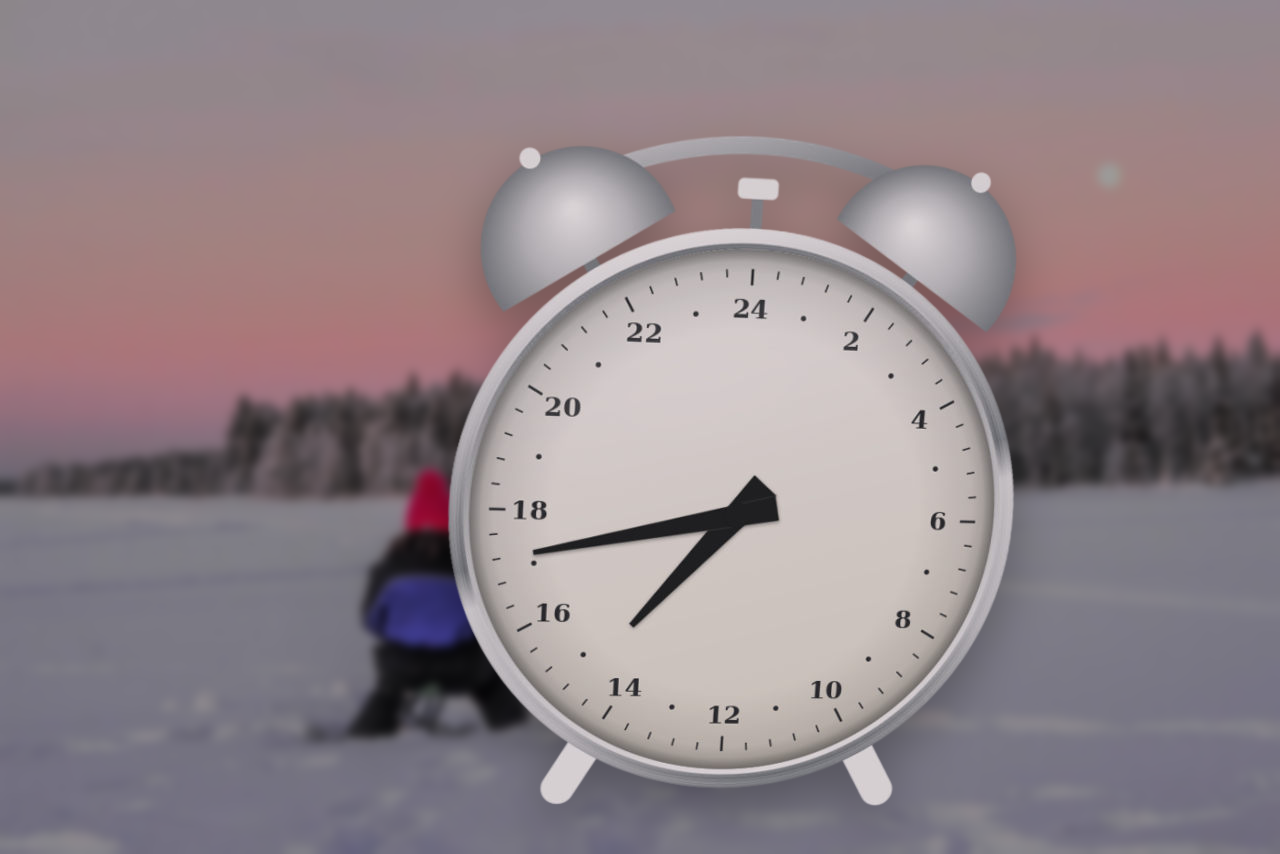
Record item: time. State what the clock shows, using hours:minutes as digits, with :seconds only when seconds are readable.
14:43
